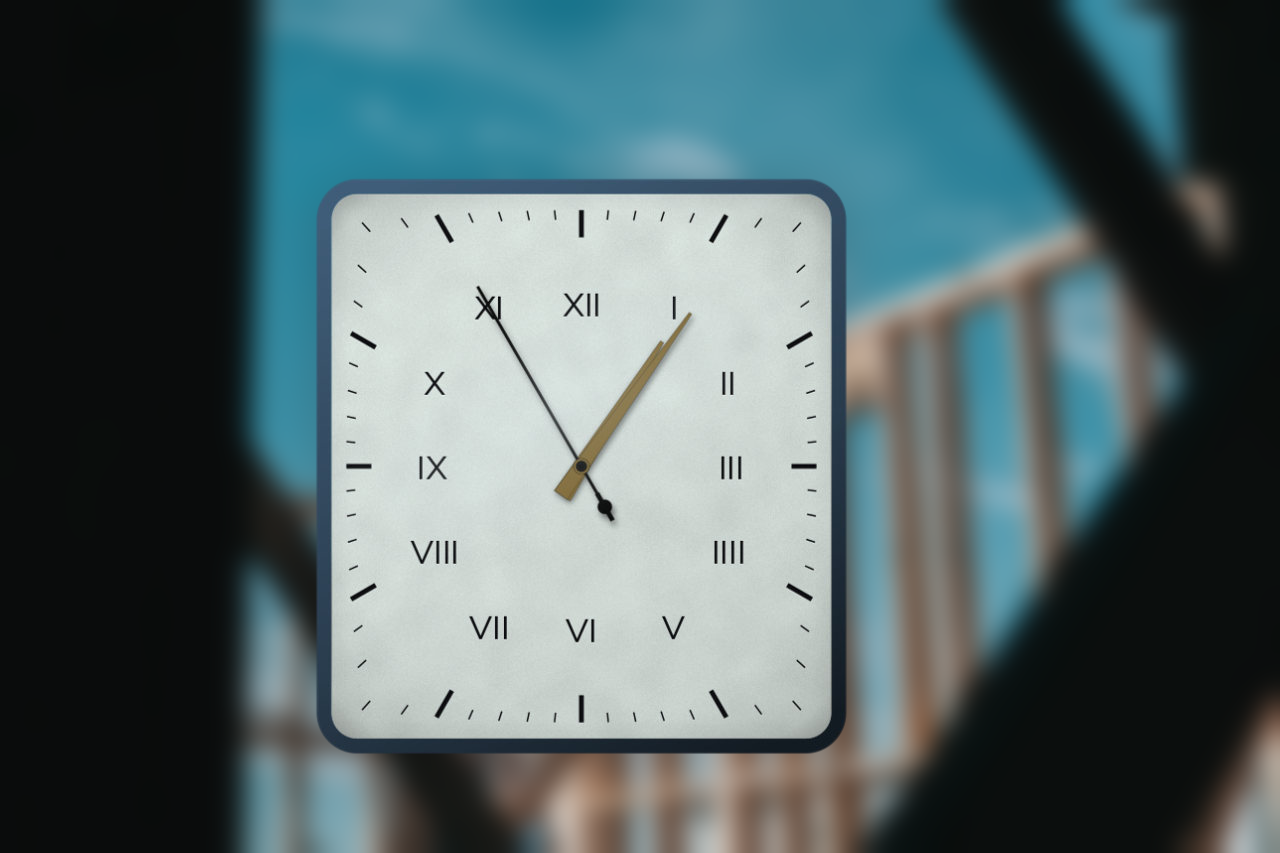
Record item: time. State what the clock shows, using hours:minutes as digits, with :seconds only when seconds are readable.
1:05:55
